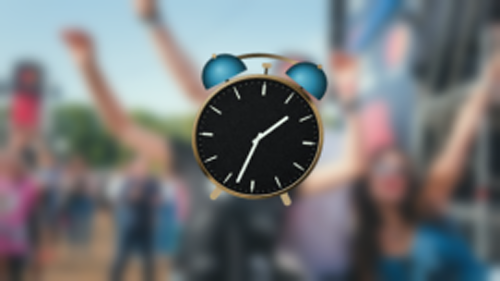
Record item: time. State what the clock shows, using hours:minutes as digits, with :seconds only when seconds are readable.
1:33
